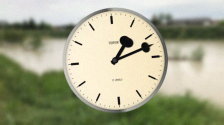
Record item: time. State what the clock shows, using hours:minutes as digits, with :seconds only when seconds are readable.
1:12
